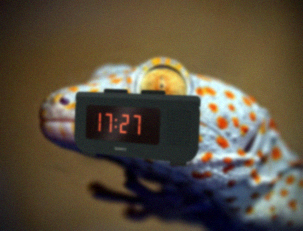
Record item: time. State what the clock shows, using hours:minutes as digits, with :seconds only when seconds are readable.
17:27
